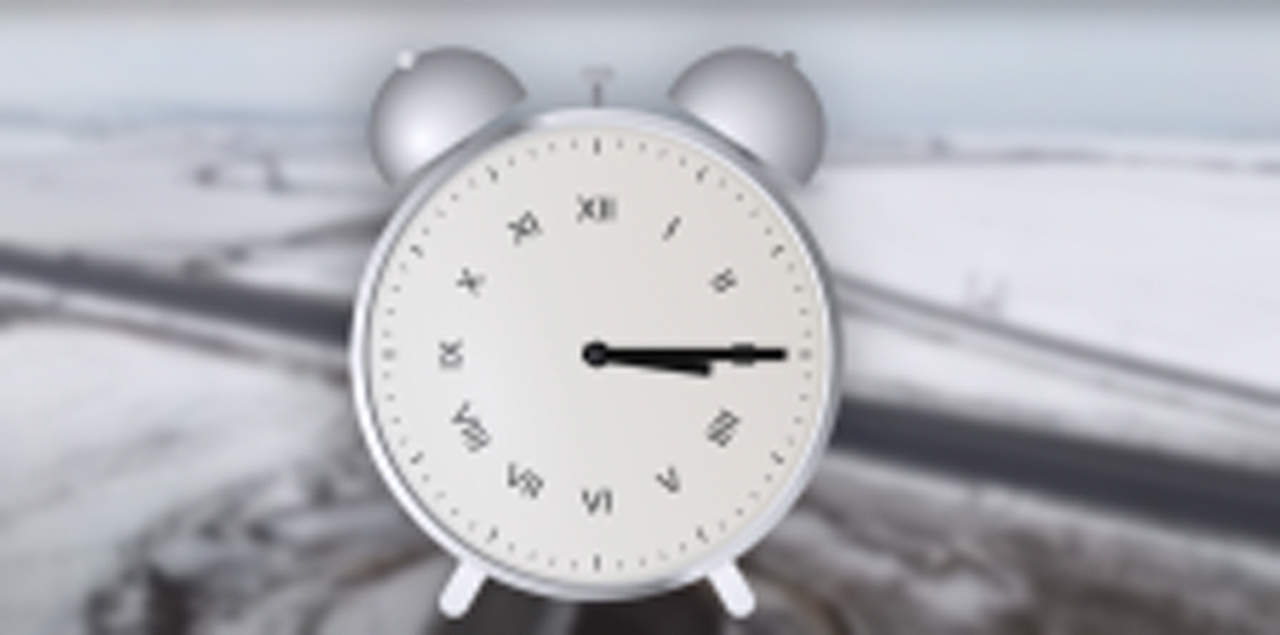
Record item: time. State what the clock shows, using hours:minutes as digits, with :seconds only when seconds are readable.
3:15
